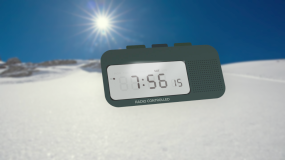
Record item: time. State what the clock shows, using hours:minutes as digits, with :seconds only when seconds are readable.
7:56:15
